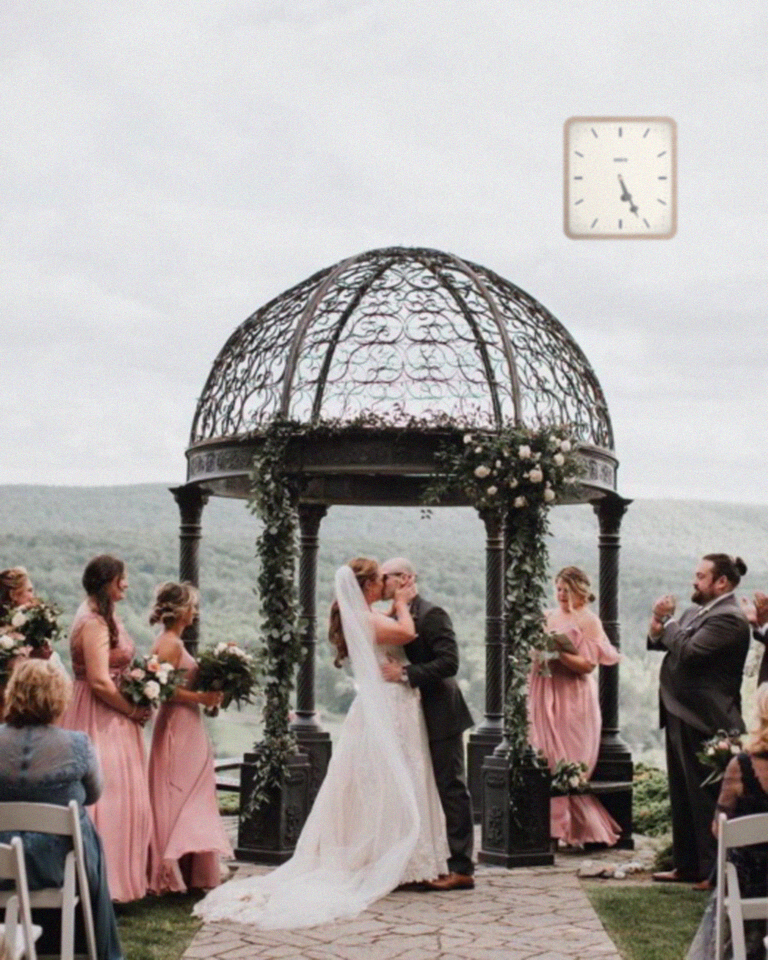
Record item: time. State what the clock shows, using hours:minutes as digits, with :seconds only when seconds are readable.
5:26
